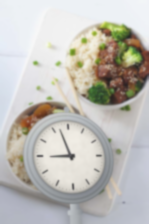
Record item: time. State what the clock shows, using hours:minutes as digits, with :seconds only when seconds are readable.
8:57
